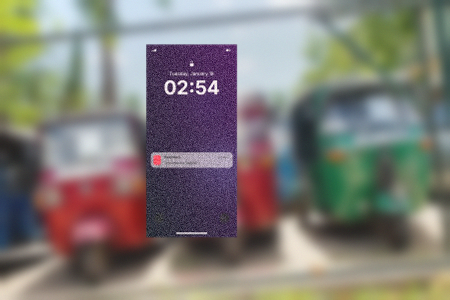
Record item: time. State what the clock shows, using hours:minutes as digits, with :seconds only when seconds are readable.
2:54
